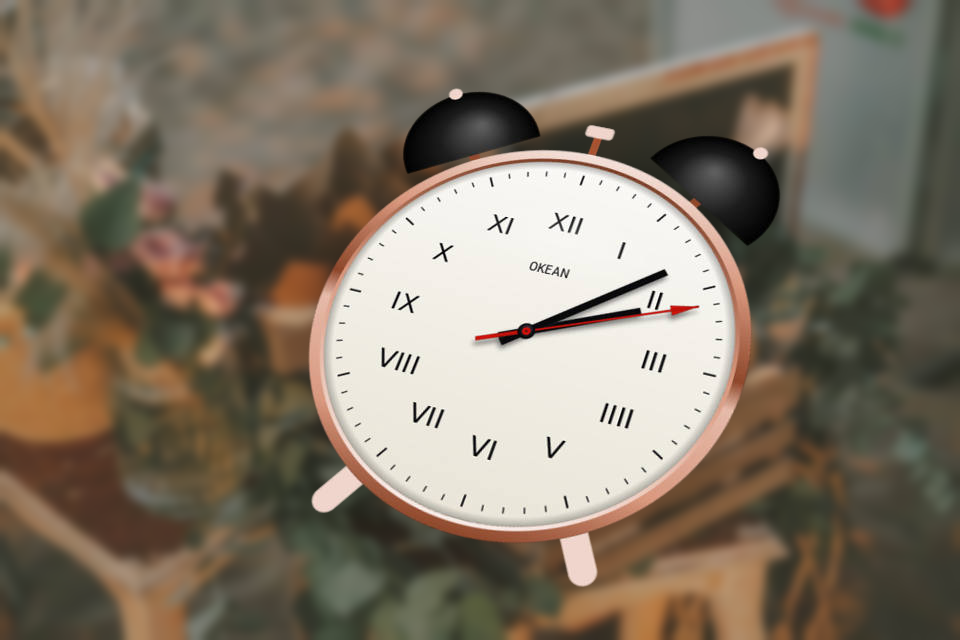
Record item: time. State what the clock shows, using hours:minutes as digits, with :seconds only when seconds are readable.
2:08:11
